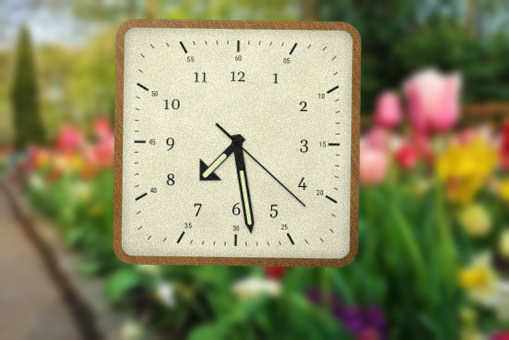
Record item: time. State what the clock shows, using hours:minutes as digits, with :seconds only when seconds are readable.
7:28:22
